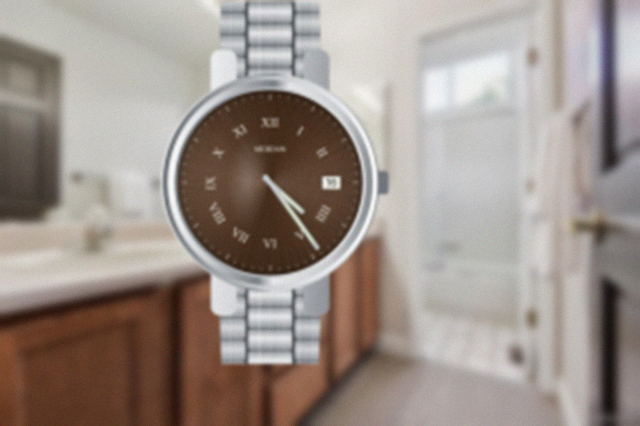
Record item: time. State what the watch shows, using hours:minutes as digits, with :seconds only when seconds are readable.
4:24
